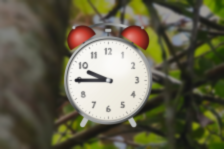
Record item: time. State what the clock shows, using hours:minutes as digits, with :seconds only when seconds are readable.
9:45
